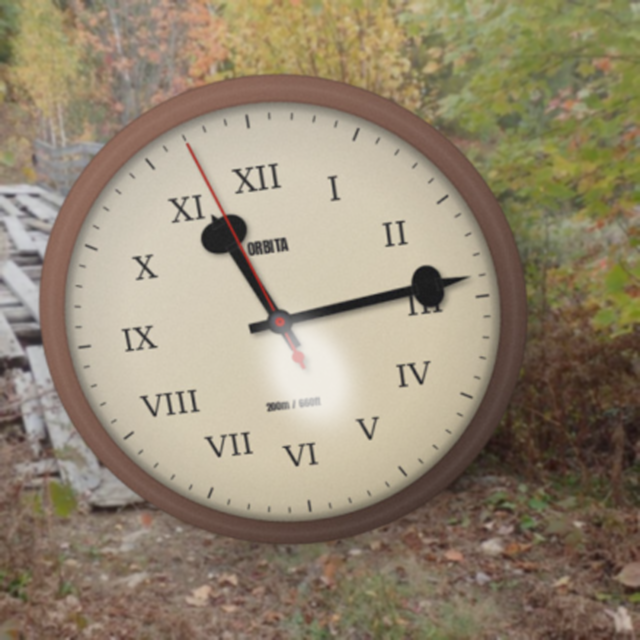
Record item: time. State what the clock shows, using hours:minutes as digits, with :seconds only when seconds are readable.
11:13:57
